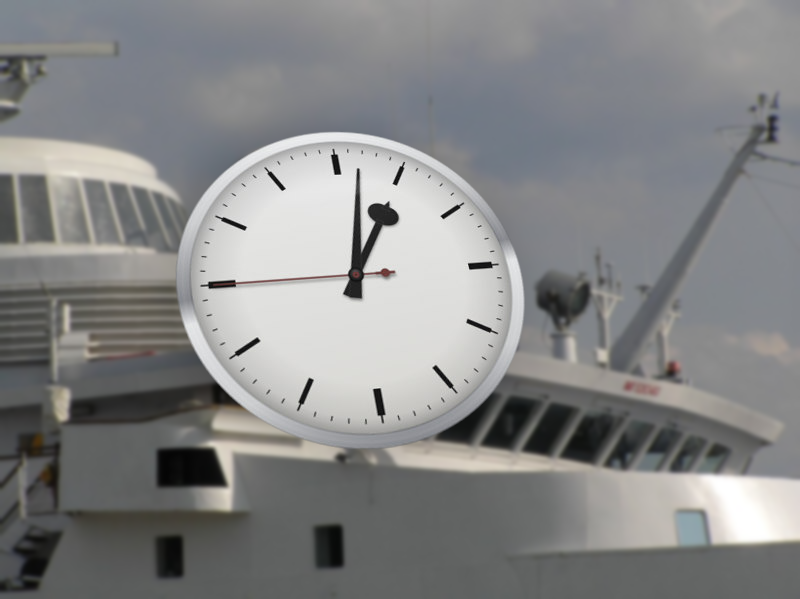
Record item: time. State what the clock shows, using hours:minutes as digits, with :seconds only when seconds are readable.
1:01:45
